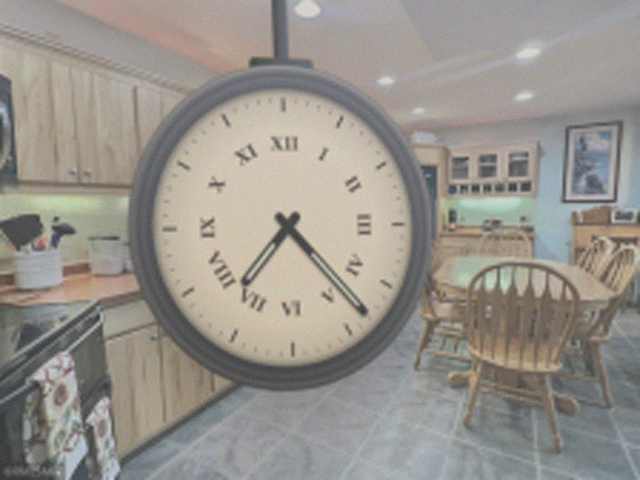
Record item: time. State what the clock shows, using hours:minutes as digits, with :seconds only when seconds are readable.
7:23
